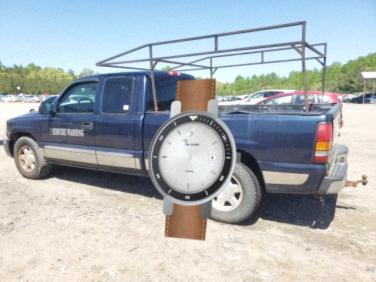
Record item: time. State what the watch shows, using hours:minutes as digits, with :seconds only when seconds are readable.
10:59
